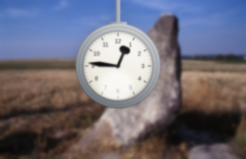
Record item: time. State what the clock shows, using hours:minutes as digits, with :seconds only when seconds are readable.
12:46
